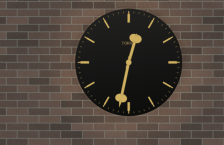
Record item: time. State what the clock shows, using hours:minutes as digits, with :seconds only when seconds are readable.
12:32
